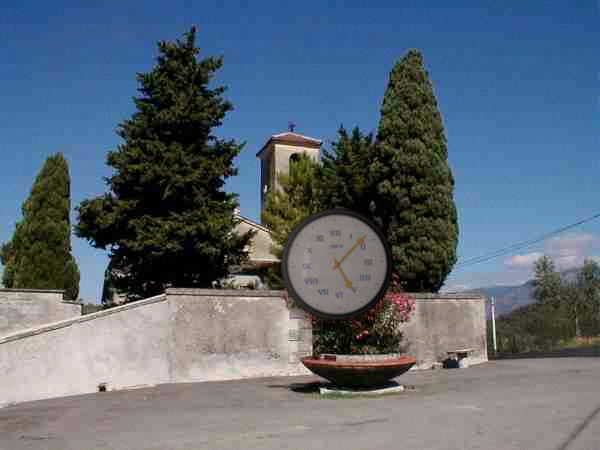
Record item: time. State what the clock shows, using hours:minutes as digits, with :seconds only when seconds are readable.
5:08
